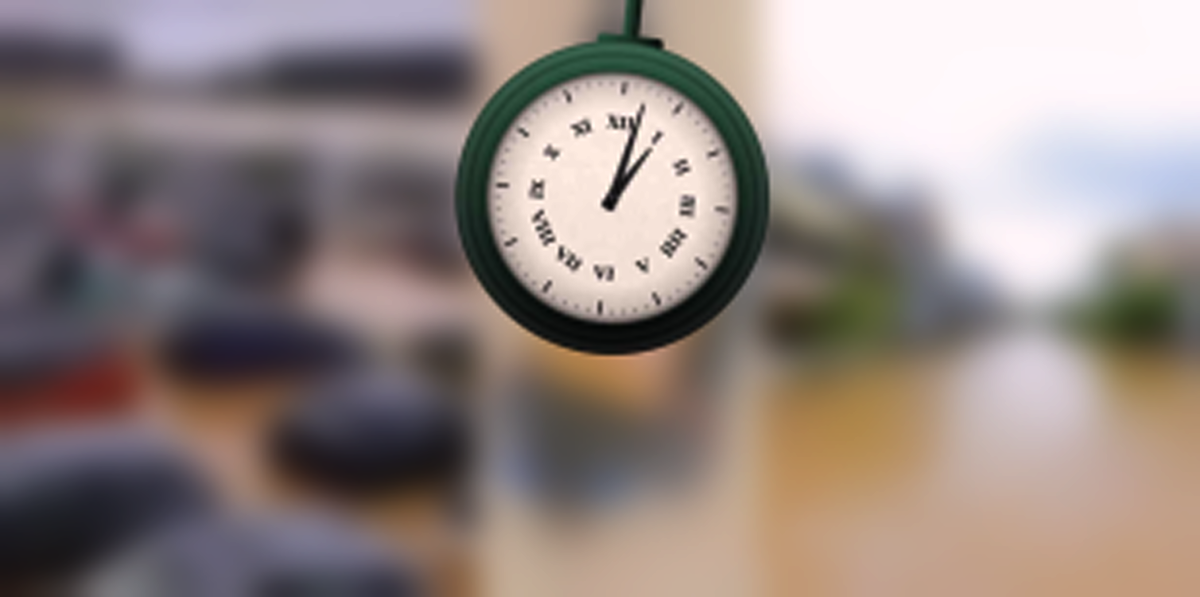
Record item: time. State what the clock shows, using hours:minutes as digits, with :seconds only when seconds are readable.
1:02
